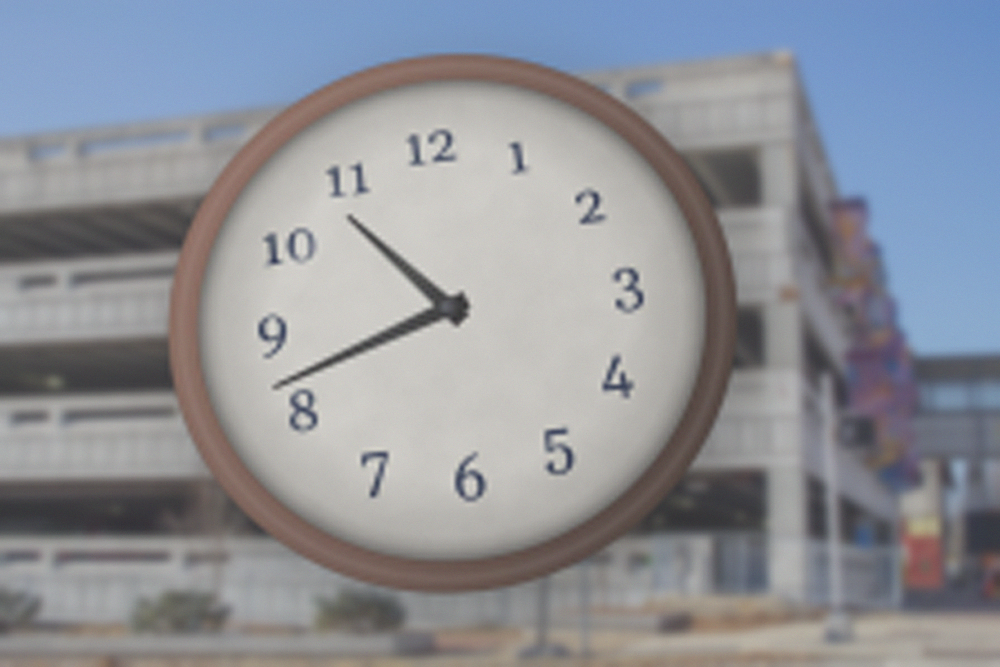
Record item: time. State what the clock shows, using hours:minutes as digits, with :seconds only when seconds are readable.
10:42
